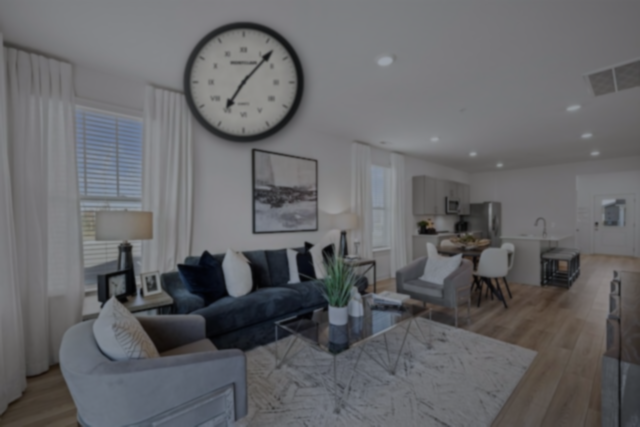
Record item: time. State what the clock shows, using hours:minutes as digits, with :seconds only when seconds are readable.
7:07
